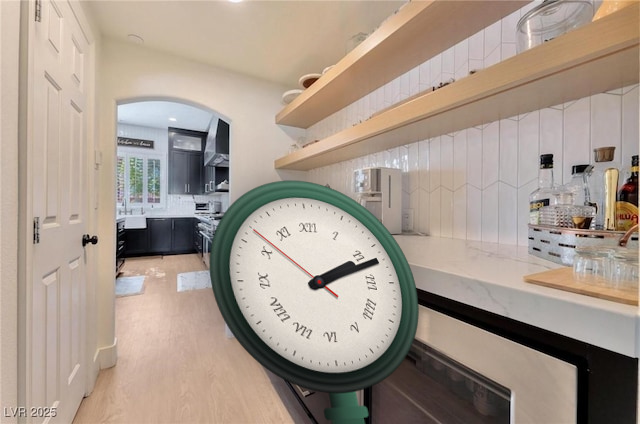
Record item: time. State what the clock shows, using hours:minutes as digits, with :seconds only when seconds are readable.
2:11:52
